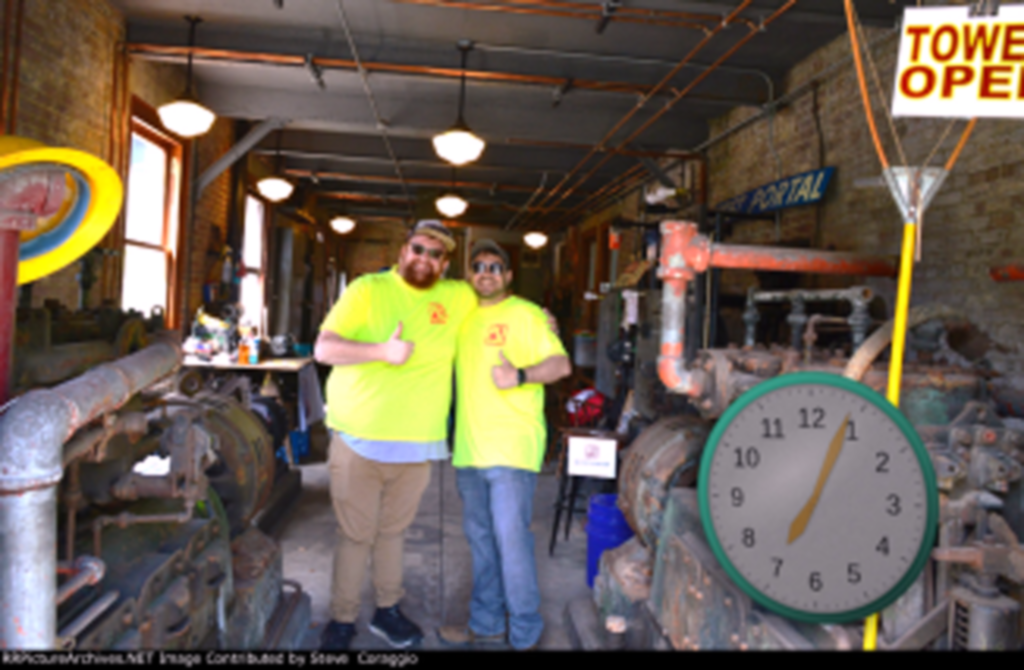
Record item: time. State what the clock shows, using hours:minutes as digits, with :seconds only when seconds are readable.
7:04
